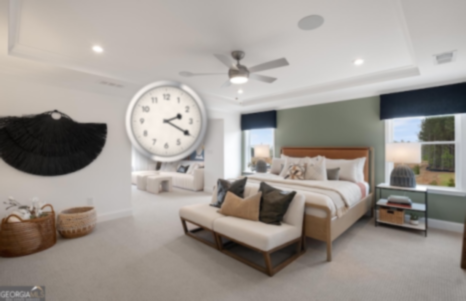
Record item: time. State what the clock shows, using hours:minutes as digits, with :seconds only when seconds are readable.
2:20
